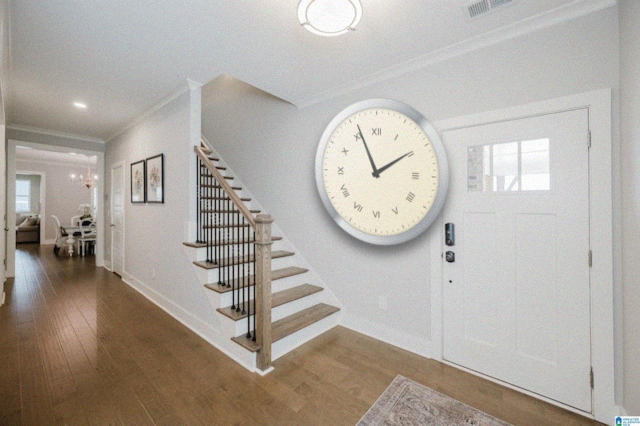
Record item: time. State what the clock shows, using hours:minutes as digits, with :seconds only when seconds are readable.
1:56
